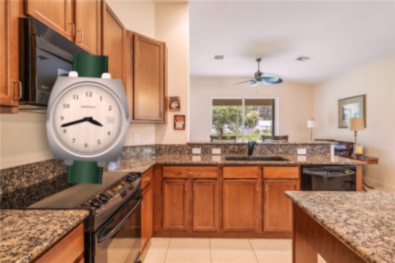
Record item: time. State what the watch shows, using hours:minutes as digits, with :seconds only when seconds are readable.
3:42
